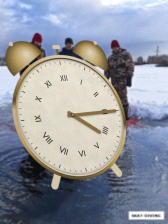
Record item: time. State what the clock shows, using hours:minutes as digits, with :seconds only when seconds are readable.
4:15
